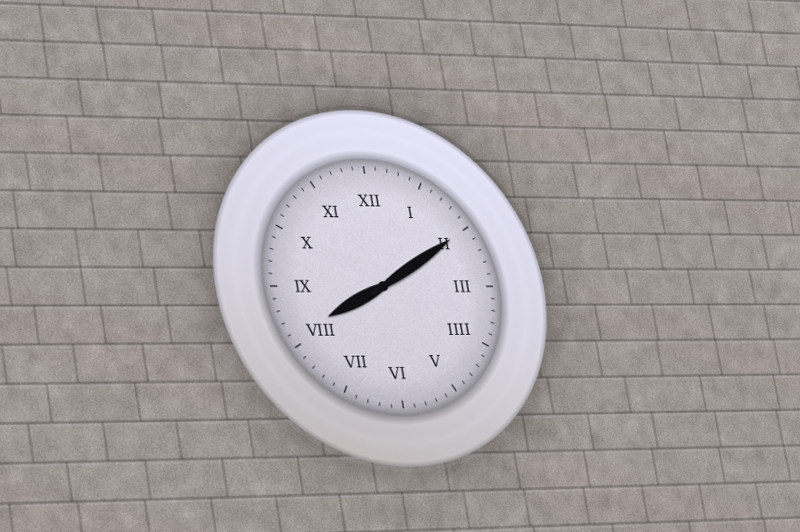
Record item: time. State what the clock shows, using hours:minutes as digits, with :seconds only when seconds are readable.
8:10
